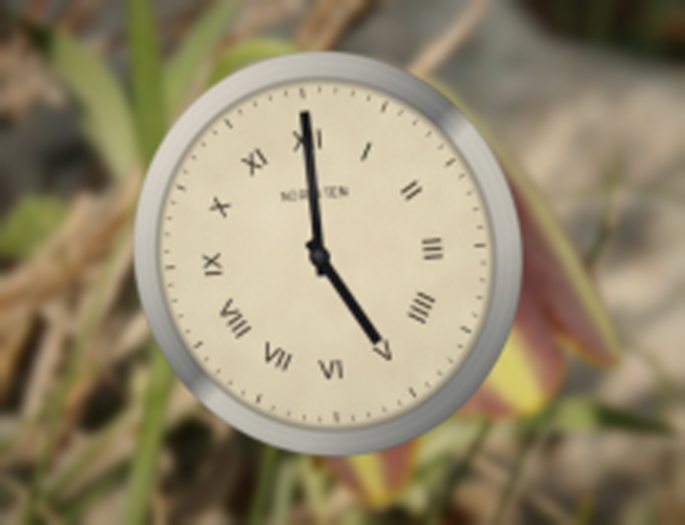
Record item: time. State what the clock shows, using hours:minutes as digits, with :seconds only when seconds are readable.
5:00
